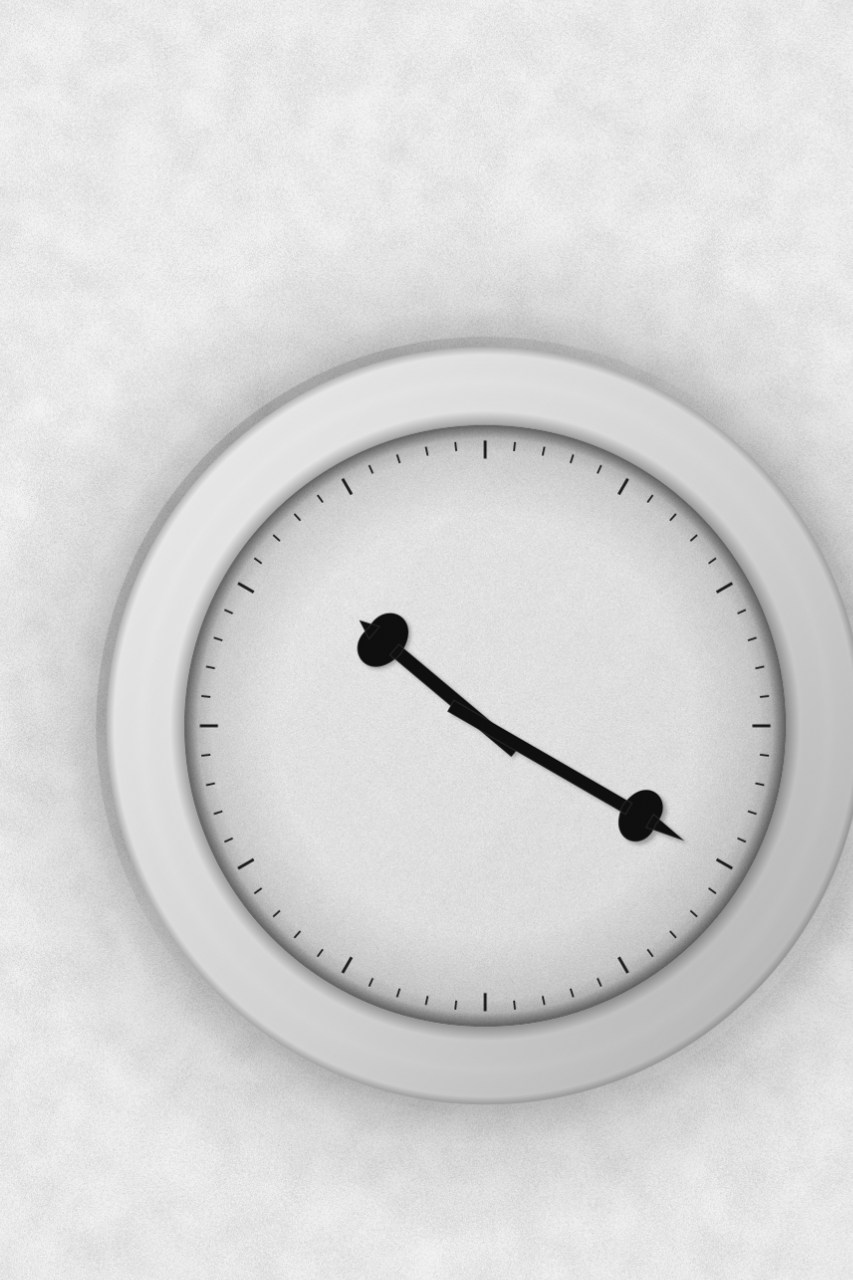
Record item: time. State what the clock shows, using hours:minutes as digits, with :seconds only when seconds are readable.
10:20
